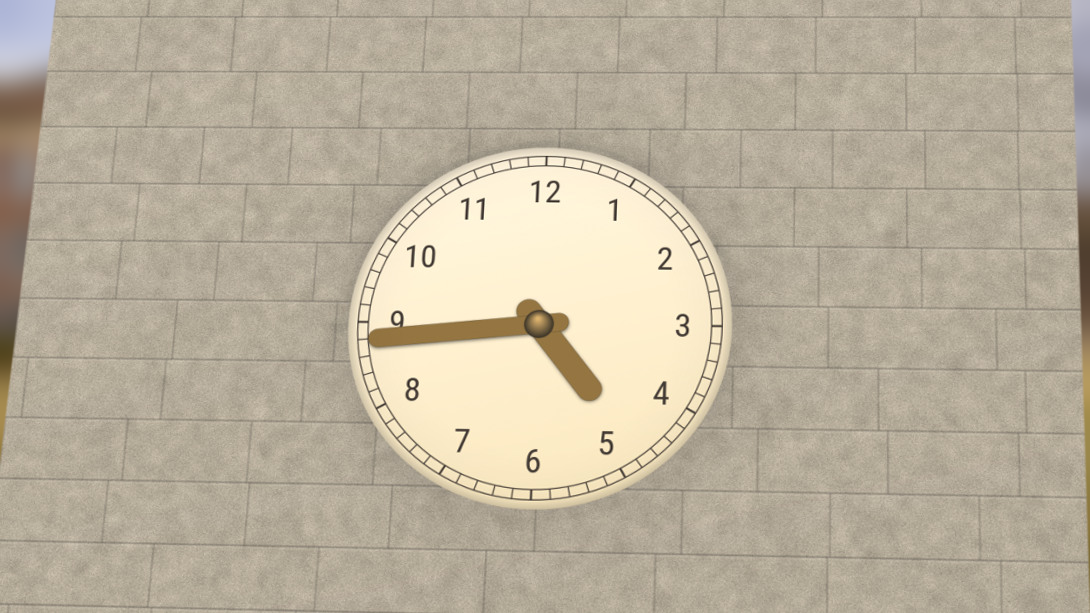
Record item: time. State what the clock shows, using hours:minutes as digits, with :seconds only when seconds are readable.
4:44
